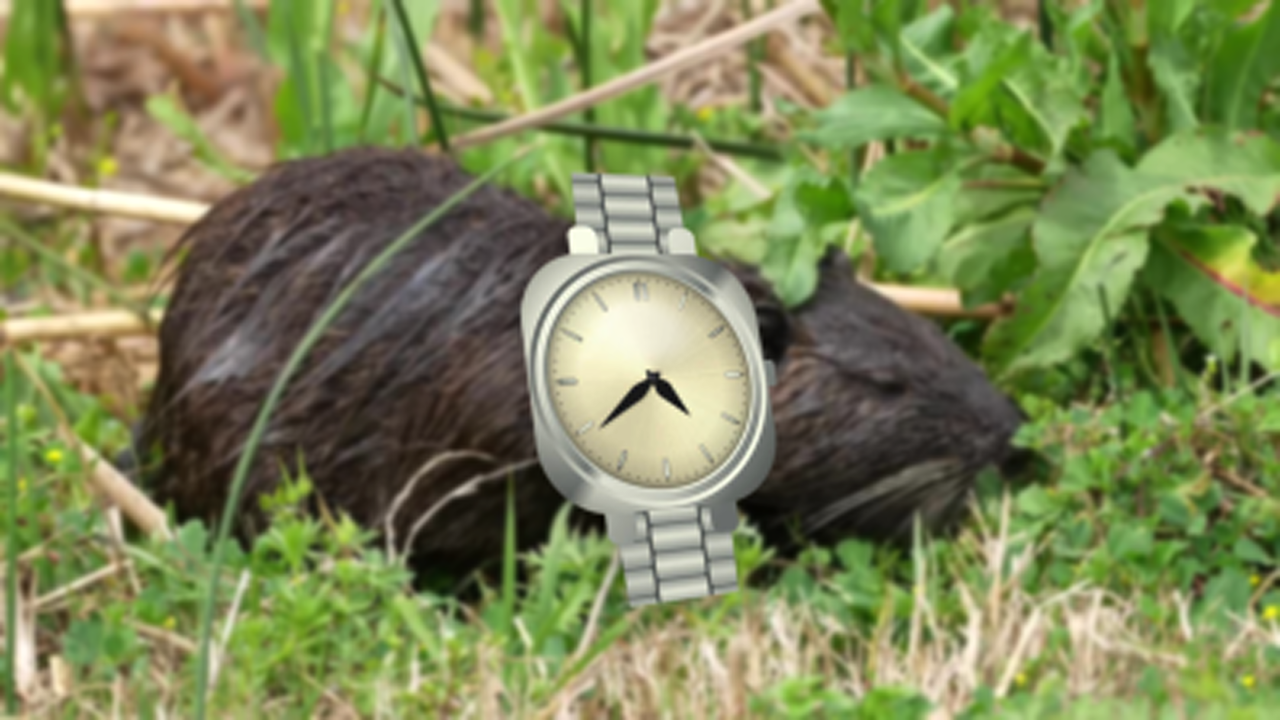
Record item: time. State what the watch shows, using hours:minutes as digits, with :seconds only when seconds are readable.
4:39
